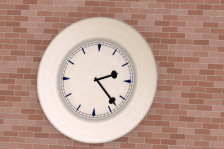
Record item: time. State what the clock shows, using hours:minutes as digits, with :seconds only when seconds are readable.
2:23
